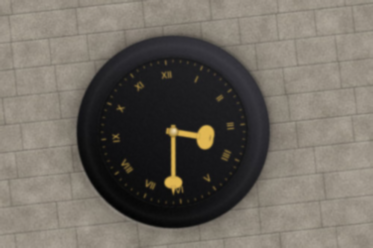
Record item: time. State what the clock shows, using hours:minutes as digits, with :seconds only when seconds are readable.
3:31
